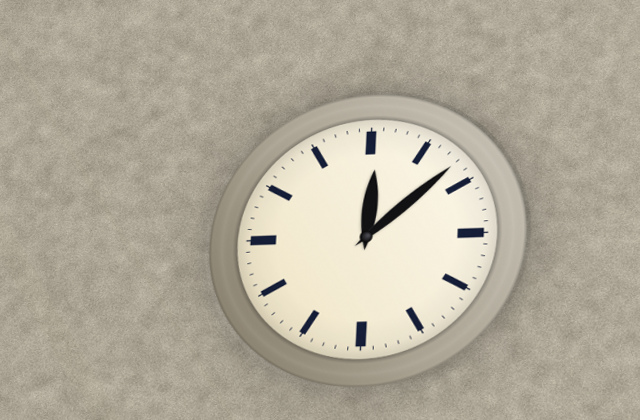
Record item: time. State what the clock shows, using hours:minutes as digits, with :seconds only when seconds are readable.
12:08
